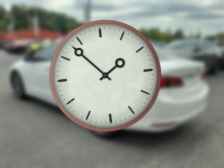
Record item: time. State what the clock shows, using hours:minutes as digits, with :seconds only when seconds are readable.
1:53
